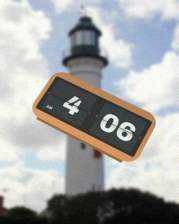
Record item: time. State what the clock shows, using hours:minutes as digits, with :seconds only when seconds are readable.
4:06
